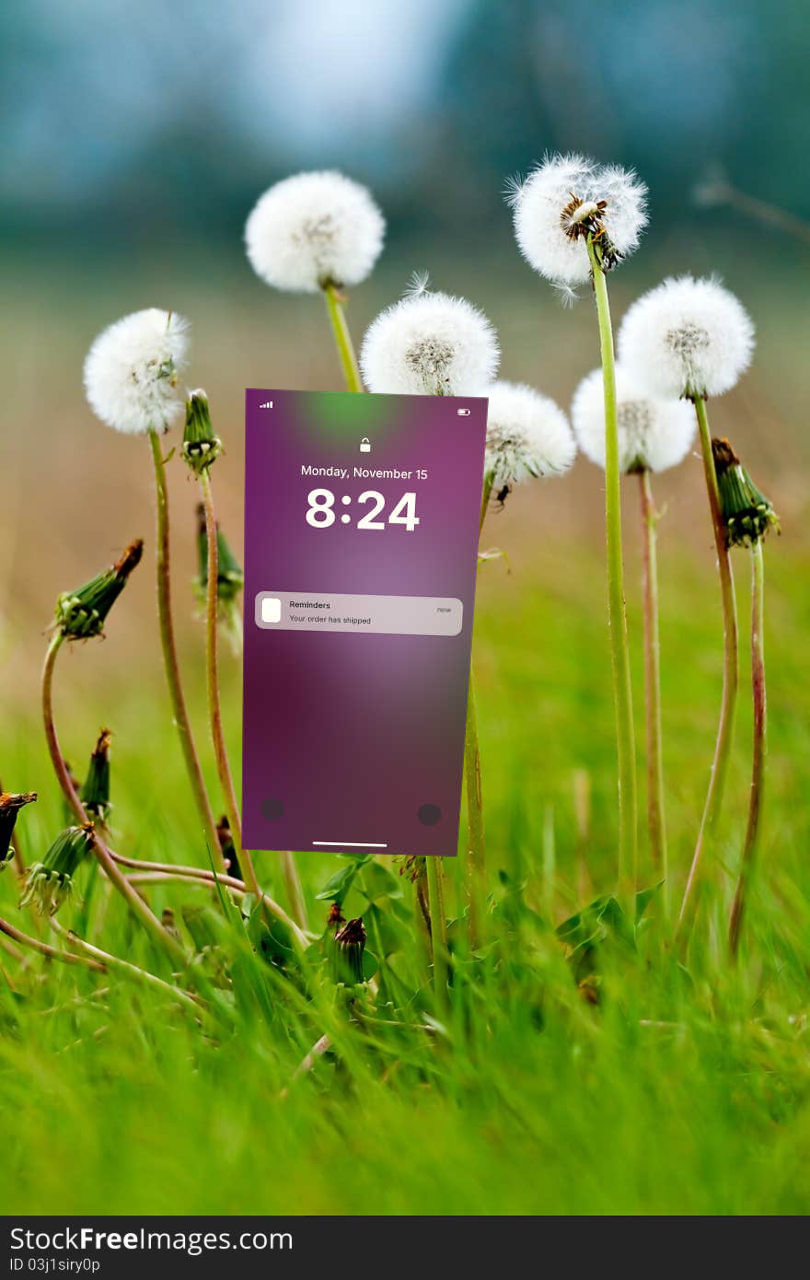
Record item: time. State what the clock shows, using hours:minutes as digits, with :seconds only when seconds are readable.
8:24
